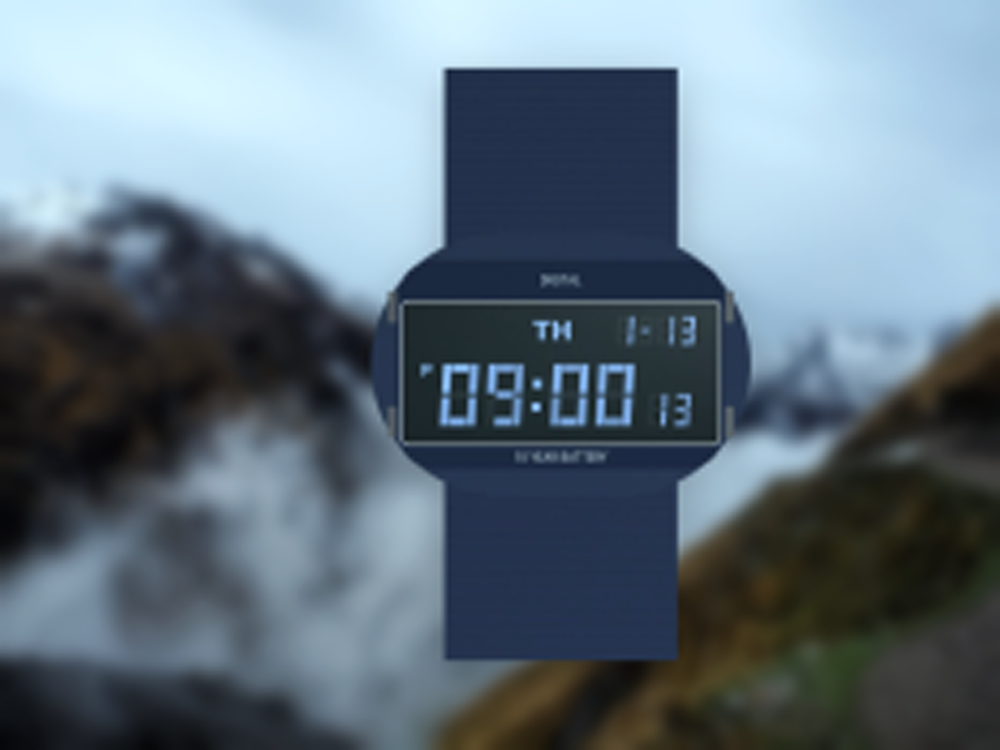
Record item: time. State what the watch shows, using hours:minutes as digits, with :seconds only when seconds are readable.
9:00:13
